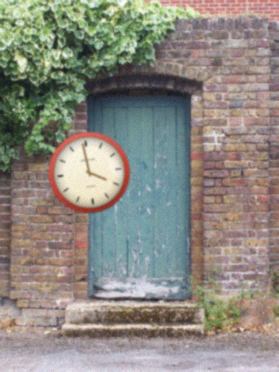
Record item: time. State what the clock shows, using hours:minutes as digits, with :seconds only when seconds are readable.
3:59
